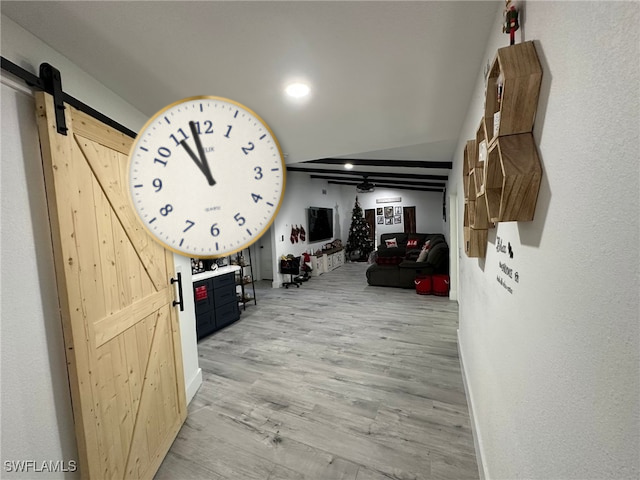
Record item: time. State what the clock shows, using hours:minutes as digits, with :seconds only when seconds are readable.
10:58
